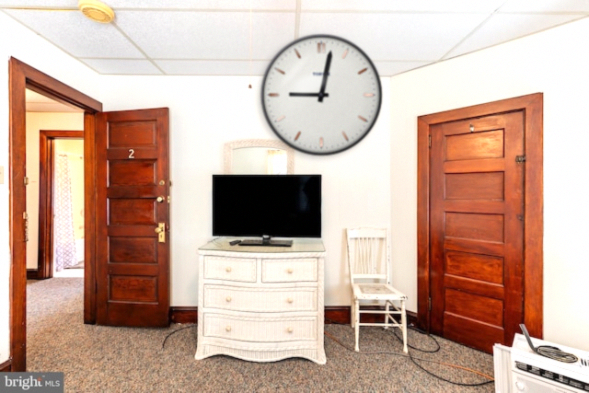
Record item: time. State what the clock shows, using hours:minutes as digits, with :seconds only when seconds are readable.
9:02
